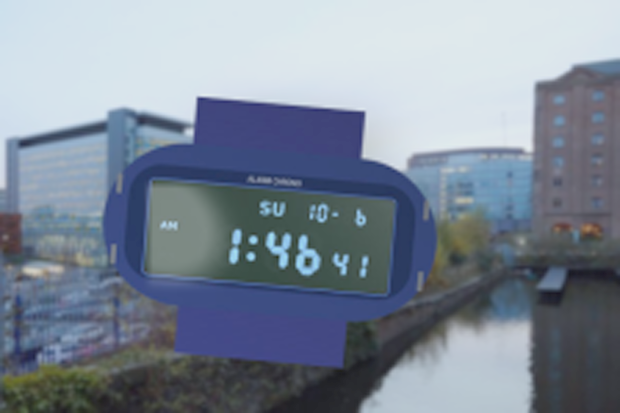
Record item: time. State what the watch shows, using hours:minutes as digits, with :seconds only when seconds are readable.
1:46:41
